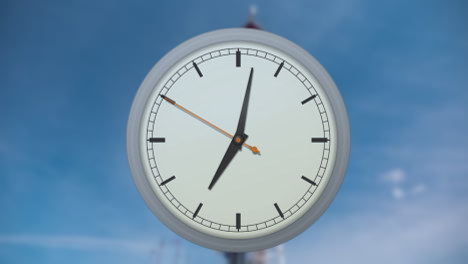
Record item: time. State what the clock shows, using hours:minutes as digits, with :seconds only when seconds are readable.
7:01:50
